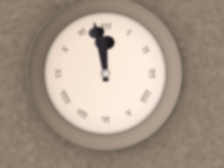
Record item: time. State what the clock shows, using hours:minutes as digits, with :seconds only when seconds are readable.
11:58
